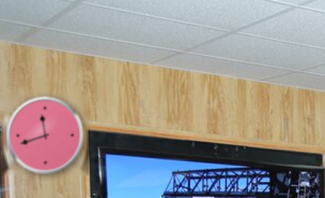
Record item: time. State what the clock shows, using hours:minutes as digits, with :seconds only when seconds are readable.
11:42
